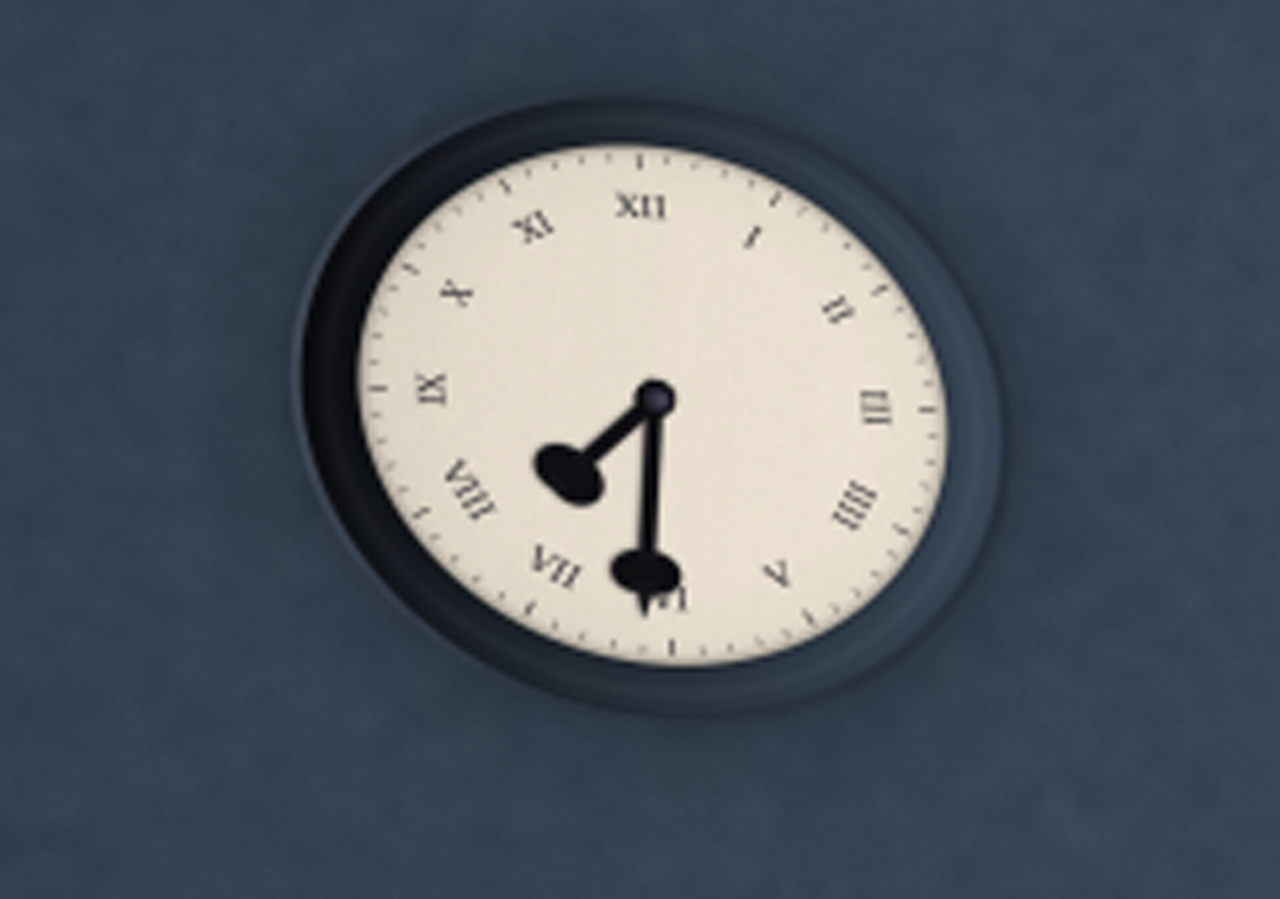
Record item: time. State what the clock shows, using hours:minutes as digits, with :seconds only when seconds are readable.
7:31
